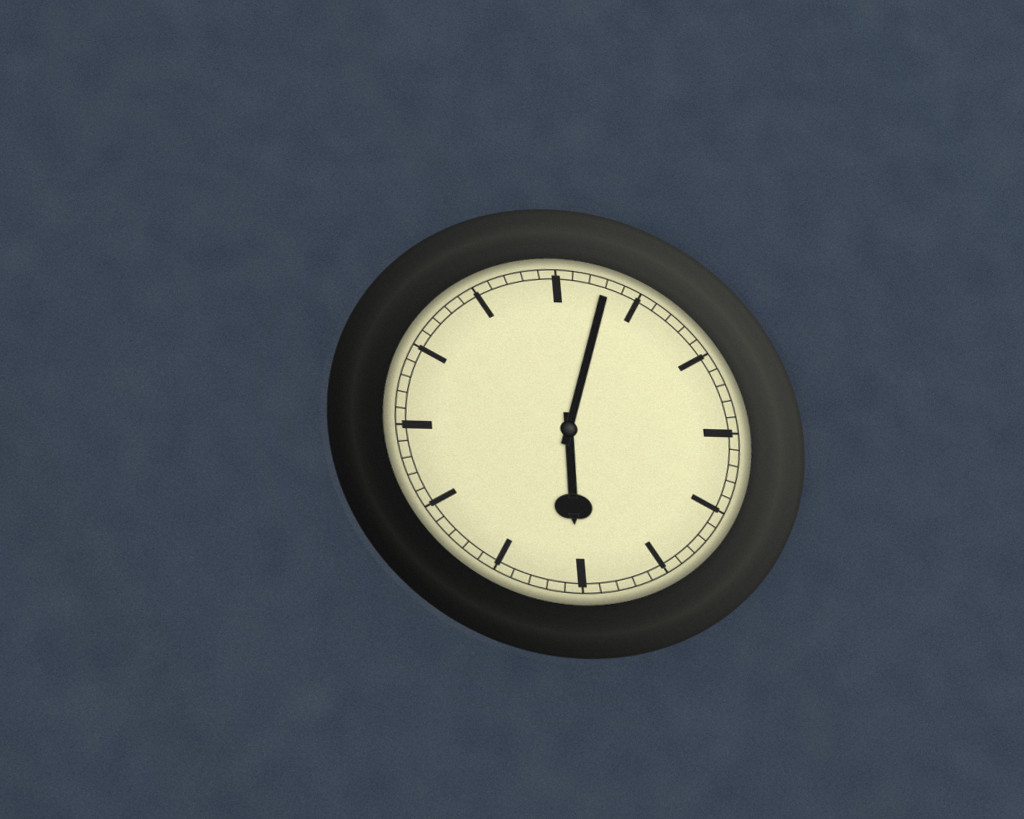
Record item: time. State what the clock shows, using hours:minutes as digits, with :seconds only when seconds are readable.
6:03
